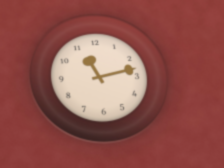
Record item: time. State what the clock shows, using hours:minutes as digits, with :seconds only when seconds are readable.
11:13
